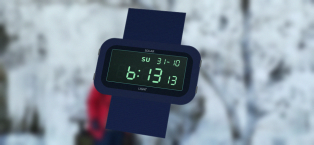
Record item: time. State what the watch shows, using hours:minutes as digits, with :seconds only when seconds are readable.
6:13:13
